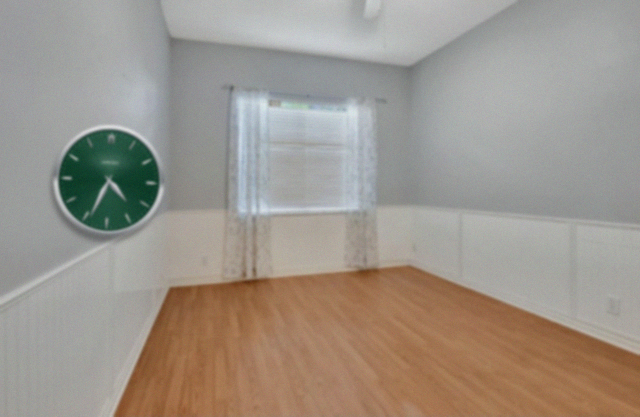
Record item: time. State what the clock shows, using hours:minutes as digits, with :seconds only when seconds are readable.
4:34
